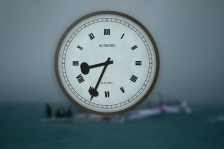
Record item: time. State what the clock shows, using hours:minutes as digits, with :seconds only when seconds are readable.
8:34
